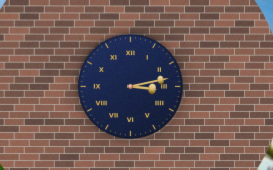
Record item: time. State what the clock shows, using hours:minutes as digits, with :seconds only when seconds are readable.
3:13
